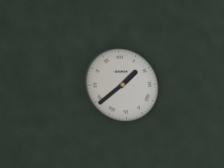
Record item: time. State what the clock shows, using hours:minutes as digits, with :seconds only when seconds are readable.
1:39
